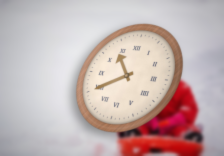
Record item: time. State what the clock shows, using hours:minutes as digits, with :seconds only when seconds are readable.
10:40
